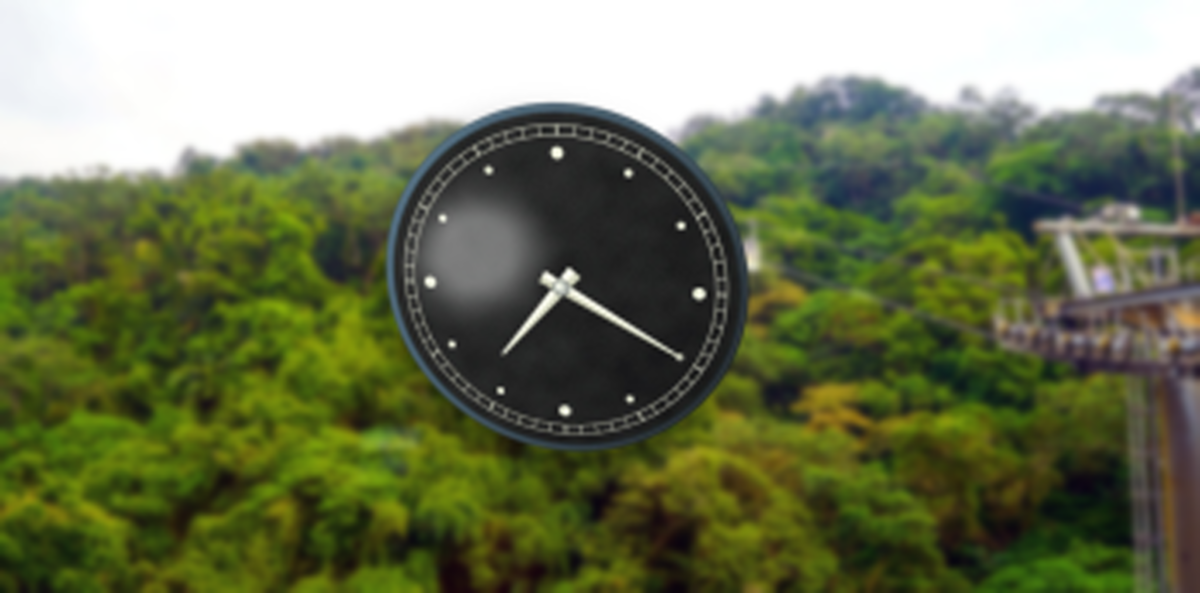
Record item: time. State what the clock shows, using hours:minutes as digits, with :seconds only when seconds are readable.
7:20
